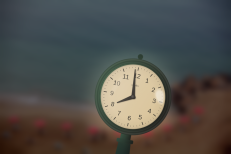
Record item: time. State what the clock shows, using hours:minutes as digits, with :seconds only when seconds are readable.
7:59
